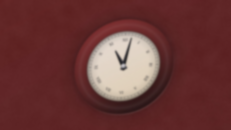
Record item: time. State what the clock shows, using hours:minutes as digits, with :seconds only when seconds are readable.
11:02
